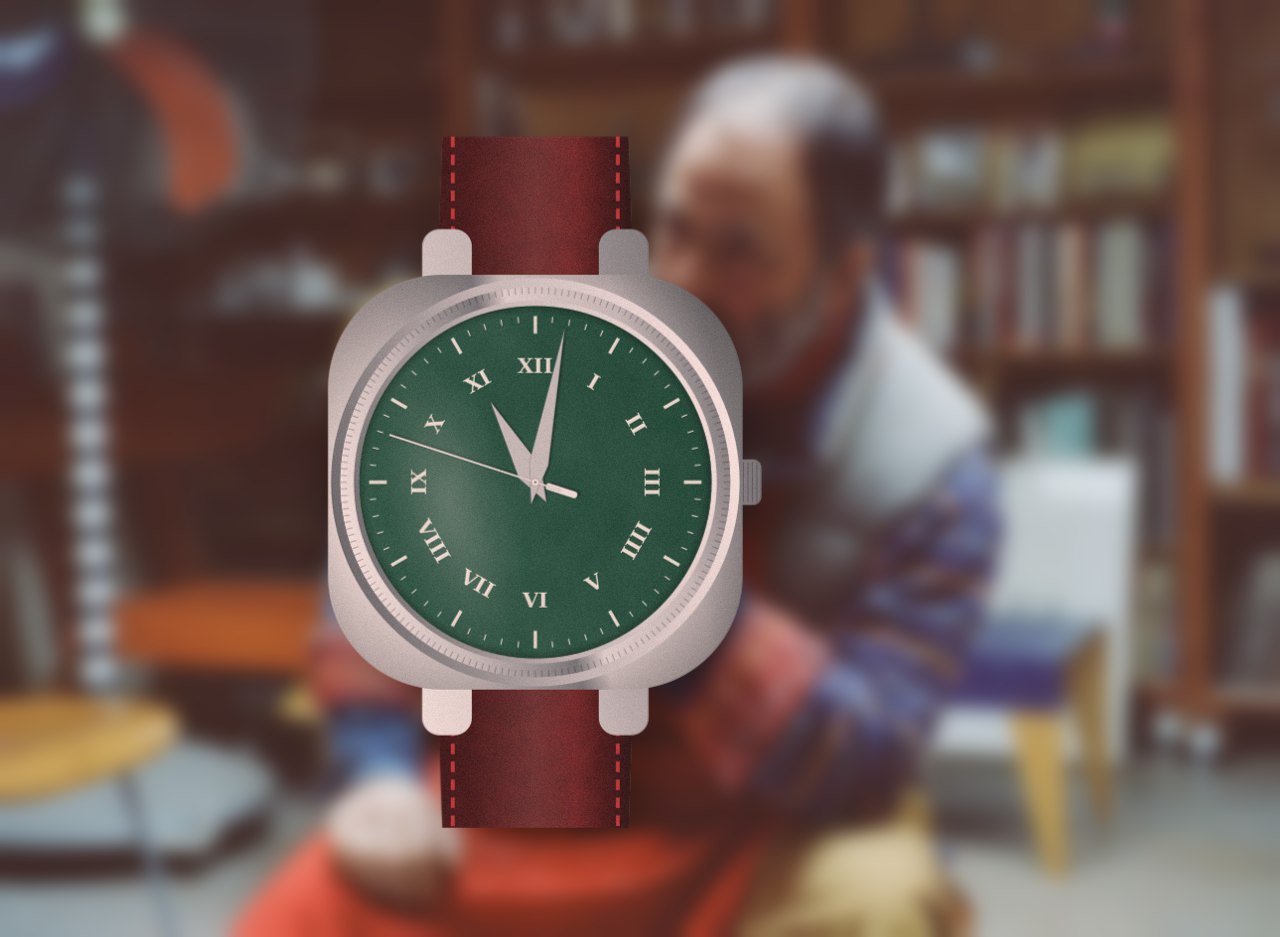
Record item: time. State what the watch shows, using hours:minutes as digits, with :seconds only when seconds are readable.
11:01:48
